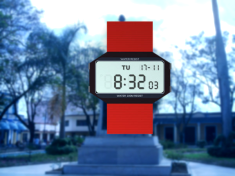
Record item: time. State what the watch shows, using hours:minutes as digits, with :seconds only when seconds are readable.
8:32:03
